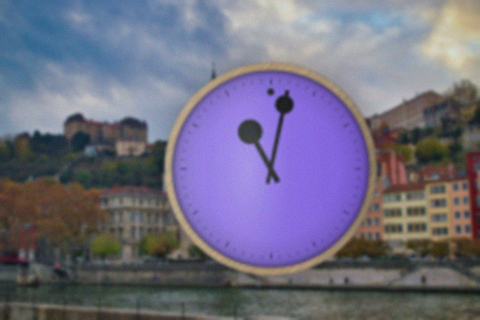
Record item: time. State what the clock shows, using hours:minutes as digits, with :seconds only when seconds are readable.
11:02
